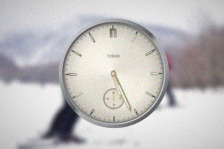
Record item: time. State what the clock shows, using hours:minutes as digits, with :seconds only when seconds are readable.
5:26
